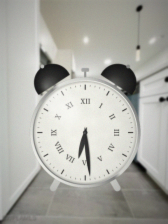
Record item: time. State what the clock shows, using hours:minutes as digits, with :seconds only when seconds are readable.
6:29
